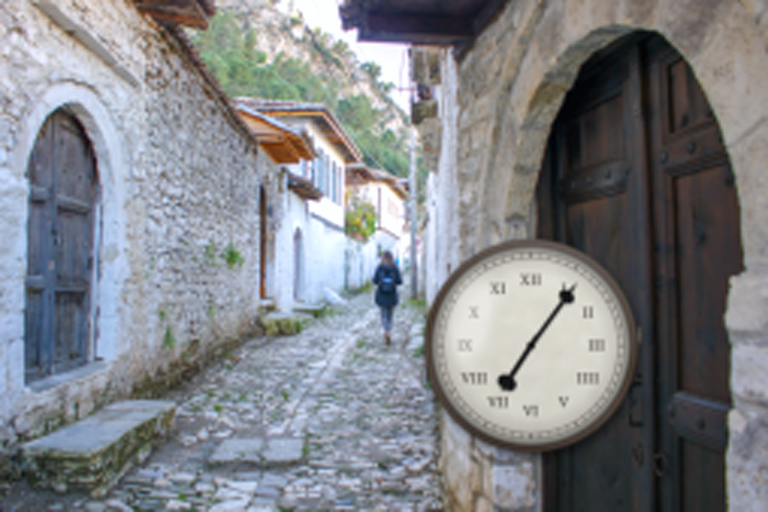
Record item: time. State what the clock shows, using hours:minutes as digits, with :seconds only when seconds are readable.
7:06
